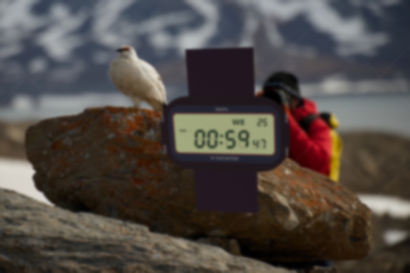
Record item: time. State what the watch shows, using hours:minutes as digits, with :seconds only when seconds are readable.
0:59
